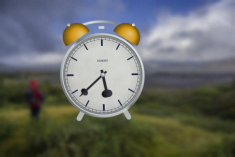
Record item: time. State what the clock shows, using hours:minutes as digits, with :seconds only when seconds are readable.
5:38
